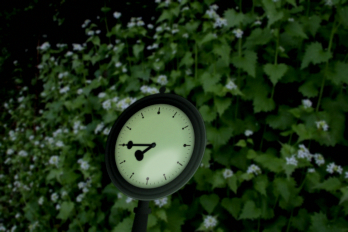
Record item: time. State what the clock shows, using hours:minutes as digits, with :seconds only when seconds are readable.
7:45
